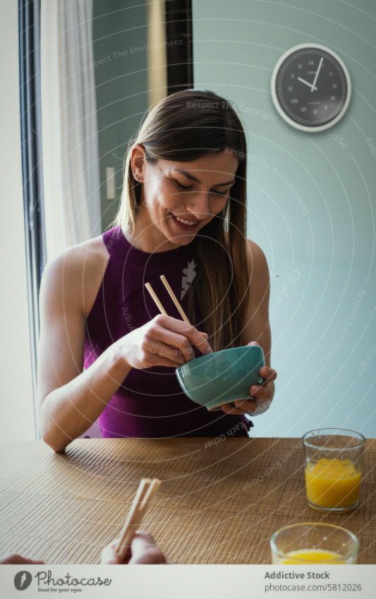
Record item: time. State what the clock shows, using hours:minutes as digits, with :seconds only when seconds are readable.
10:04
